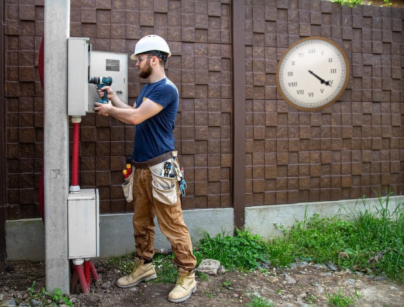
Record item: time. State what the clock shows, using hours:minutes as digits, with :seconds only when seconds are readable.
4:21
